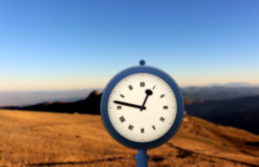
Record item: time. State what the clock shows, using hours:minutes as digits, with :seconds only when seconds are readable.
12:47
